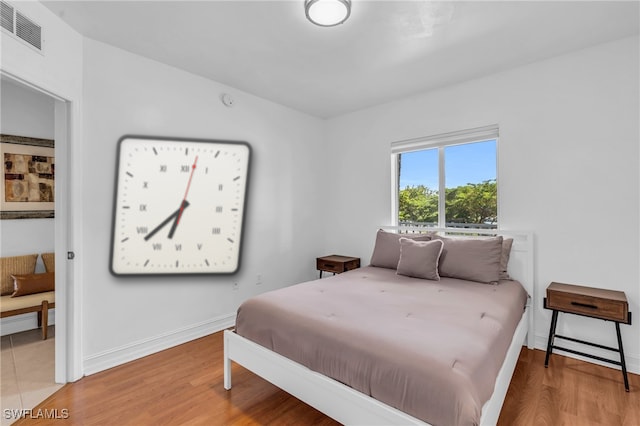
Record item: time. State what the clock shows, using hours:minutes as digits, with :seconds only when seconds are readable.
6:38:02
